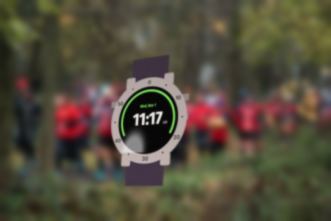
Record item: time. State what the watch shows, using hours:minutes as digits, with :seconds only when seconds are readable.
11:17
